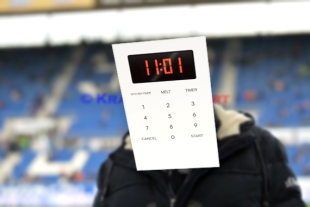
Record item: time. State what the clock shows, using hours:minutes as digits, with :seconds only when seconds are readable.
11:01
